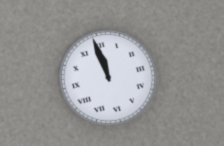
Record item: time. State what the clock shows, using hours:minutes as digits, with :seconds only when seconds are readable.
11:59
